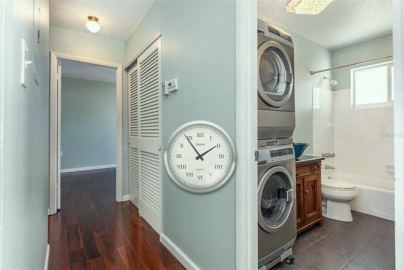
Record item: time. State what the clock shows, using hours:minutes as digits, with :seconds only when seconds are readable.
1:54
